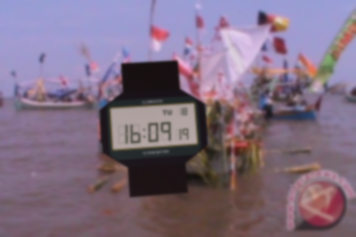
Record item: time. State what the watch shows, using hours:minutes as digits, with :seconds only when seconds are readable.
16:09
